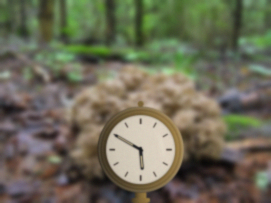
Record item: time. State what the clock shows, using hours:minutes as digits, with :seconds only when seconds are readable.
5:50
